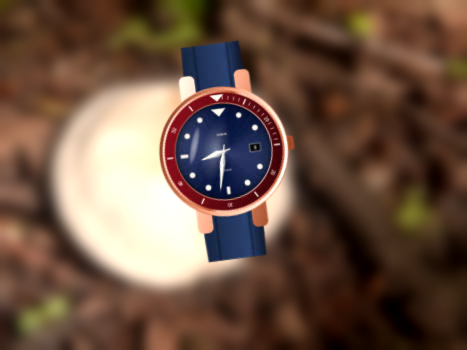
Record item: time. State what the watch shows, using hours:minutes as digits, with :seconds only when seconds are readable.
8:32
